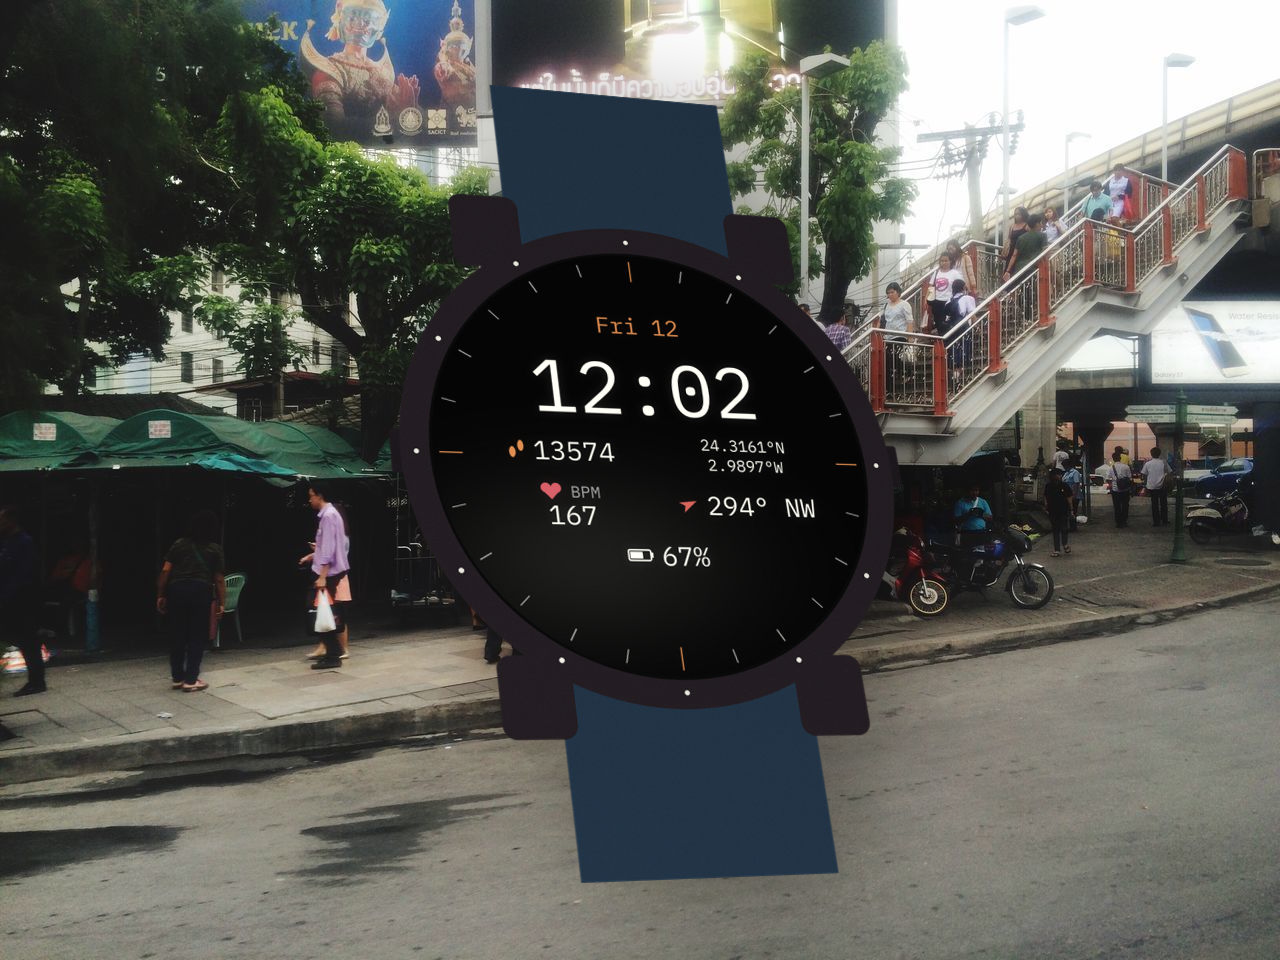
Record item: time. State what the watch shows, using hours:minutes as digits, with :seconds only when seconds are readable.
12:02
